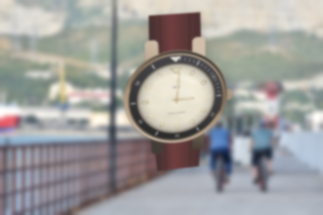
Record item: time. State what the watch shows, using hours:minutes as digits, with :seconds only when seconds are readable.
3:01
